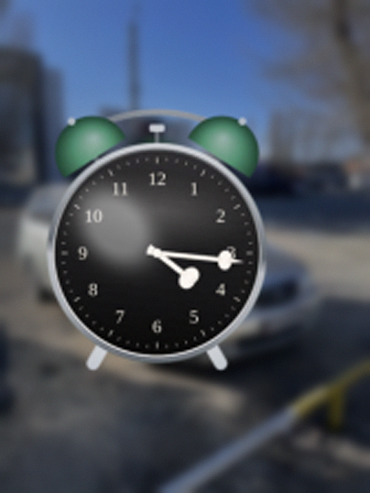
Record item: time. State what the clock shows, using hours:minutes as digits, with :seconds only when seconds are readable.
4:16
